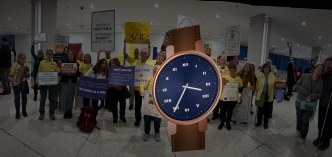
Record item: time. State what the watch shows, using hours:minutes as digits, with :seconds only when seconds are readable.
3:35
